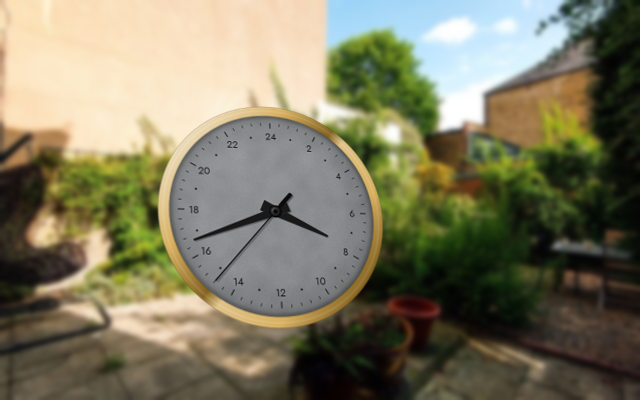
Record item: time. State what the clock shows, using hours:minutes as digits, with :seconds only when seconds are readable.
7:41:37
